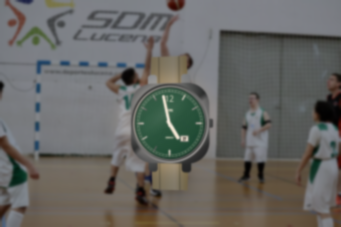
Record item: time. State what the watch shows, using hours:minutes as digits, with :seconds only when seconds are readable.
4:58
